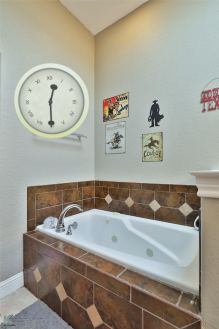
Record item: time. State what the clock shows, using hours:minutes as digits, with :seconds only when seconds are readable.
12:30
